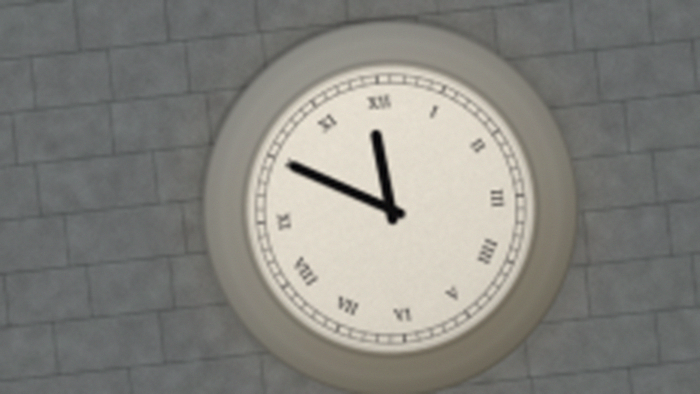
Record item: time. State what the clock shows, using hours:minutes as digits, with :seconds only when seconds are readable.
11:50
